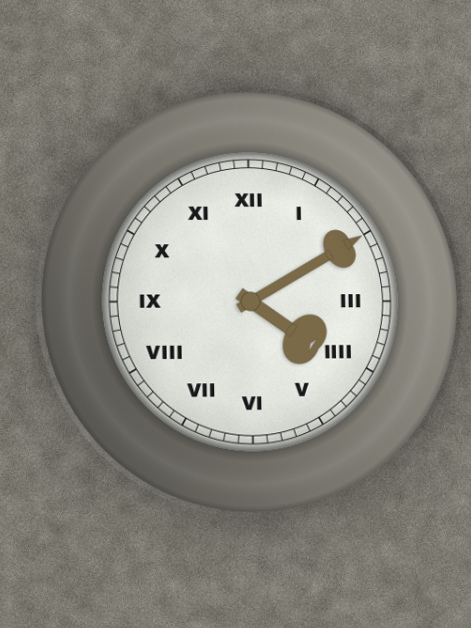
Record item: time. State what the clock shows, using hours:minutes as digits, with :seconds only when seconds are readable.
4:10
